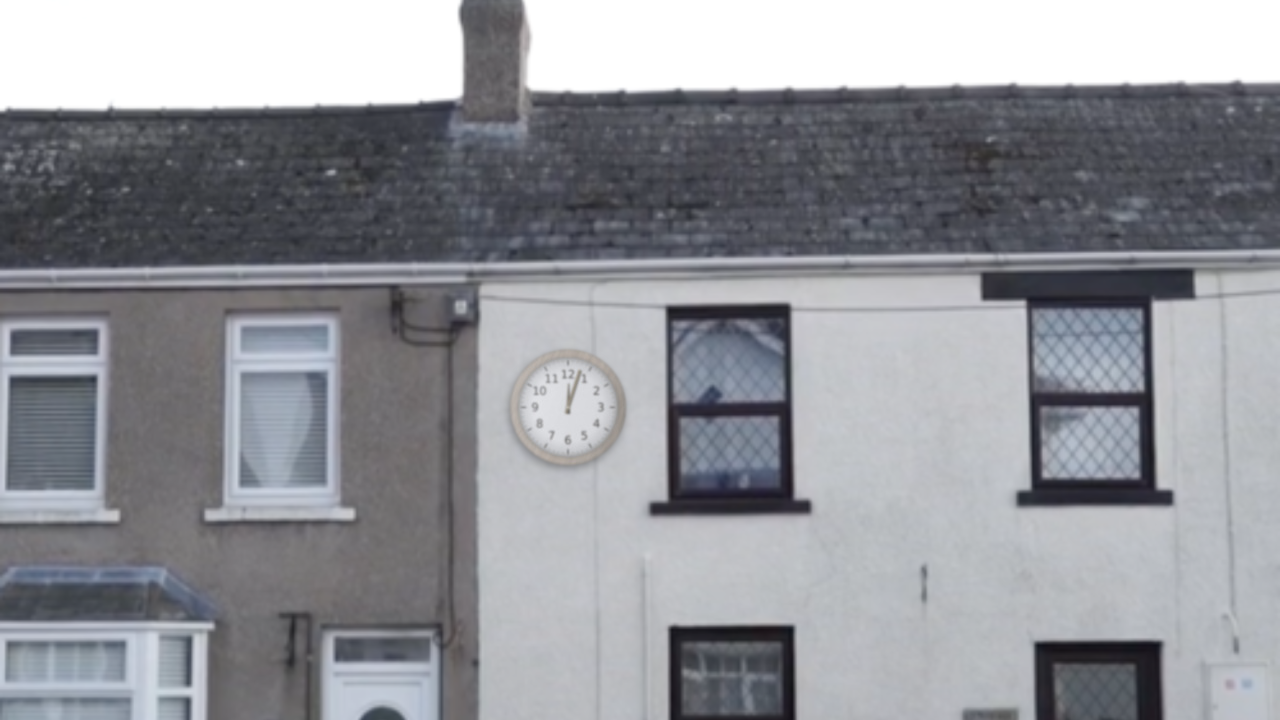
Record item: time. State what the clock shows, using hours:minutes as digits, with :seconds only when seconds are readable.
12:03
